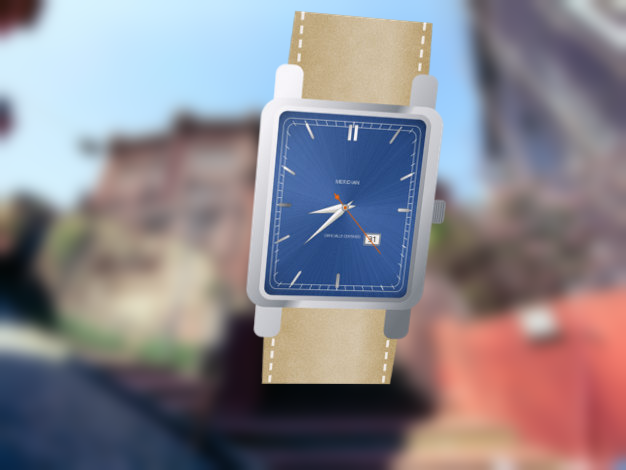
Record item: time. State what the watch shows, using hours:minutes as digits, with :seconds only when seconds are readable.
8:37:23
